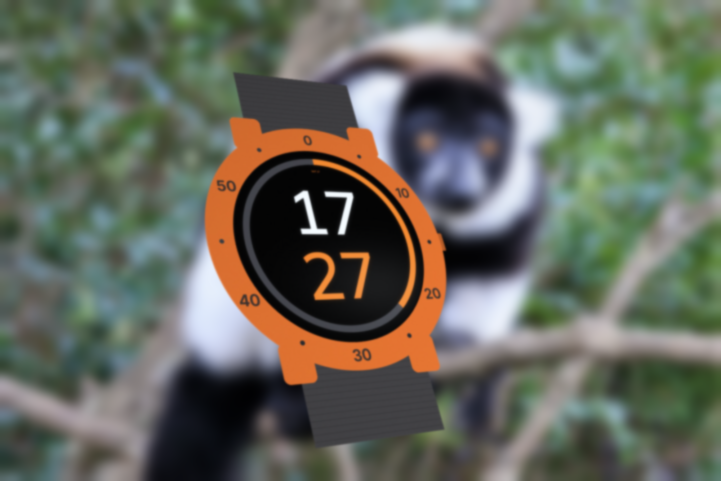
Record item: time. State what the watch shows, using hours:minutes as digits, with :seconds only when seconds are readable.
17:27
